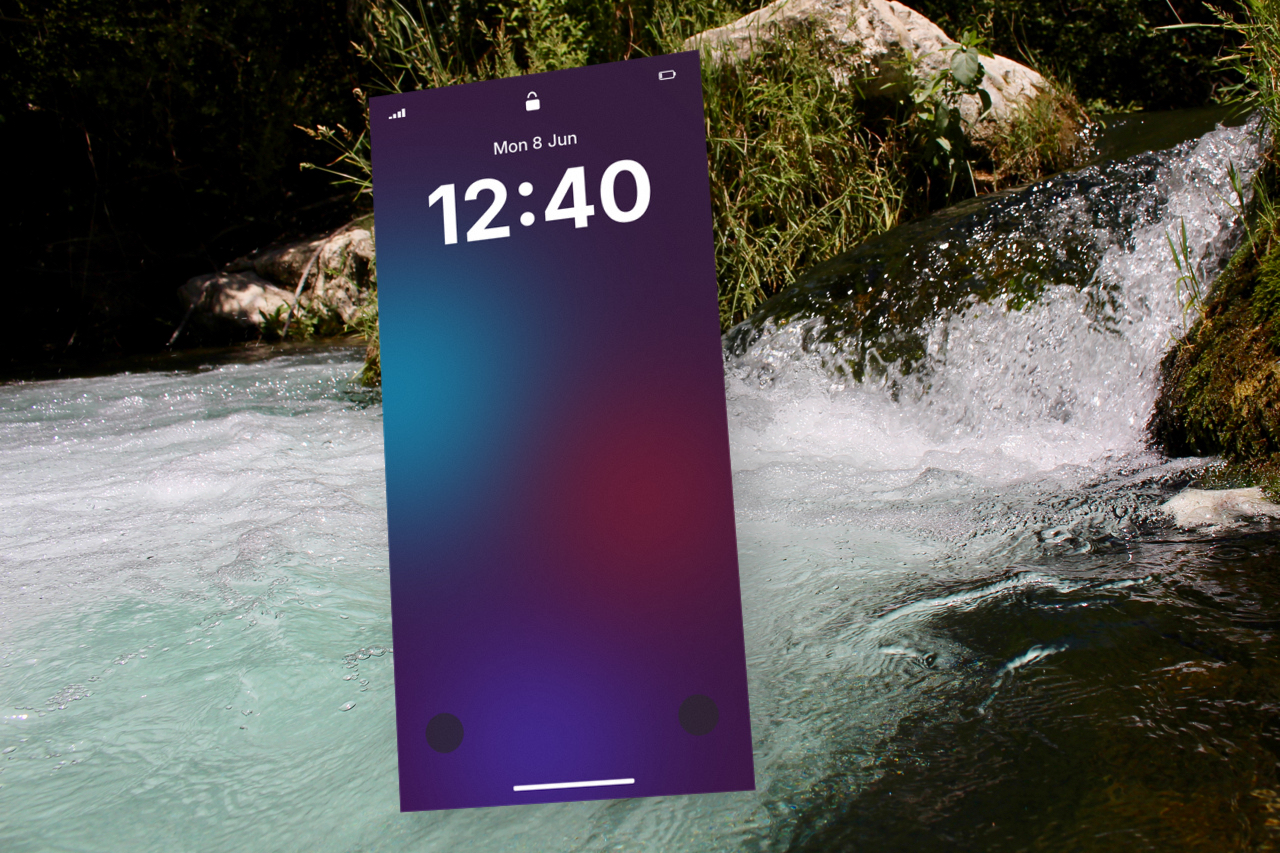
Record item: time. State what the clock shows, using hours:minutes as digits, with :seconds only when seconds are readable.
12:40
